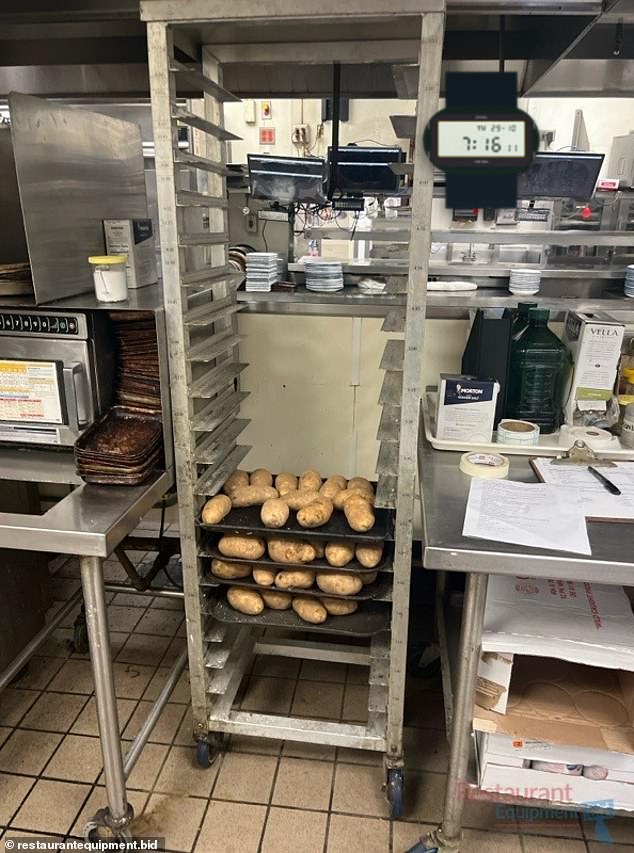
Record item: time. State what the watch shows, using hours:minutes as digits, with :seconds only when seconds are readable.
7:16
